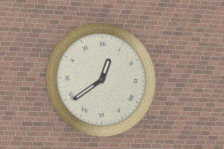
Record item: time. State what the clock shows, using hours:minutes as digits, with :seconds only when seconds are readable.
12:39
